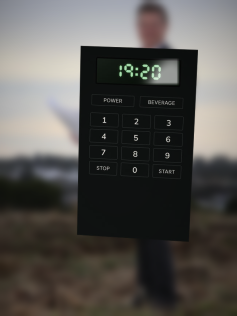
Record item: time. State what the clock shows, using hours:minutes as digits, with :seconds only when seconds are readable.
19:20
